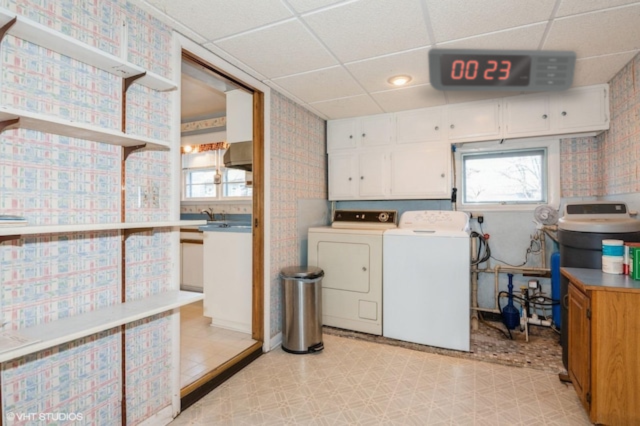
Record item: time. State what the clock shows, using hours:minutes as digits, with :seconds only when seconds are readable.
0:23
